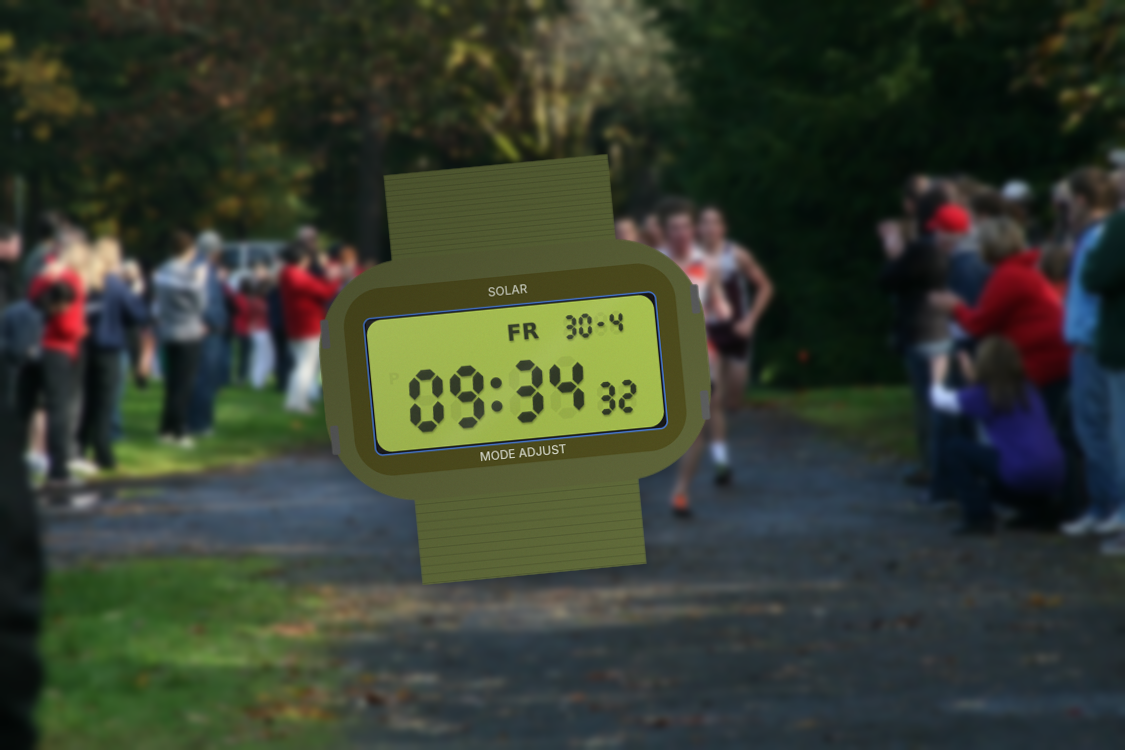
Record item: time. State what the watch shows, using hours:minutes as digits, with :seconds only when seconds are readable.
9:34:32
